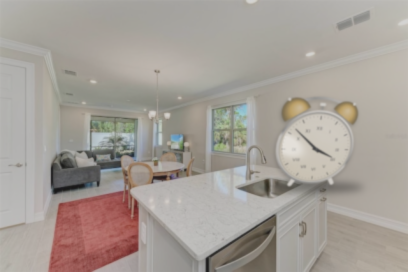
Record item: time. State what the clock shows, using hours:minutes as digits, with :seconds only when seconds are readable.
3:52
